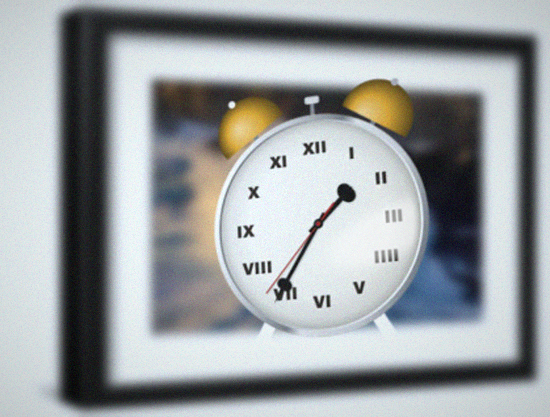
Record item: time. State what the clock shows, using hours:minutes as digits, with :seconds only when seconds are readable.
1:35:37
